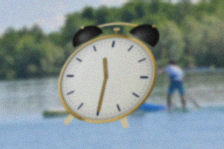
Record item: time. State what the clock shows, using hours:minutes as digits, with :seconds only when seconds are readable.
11:30
